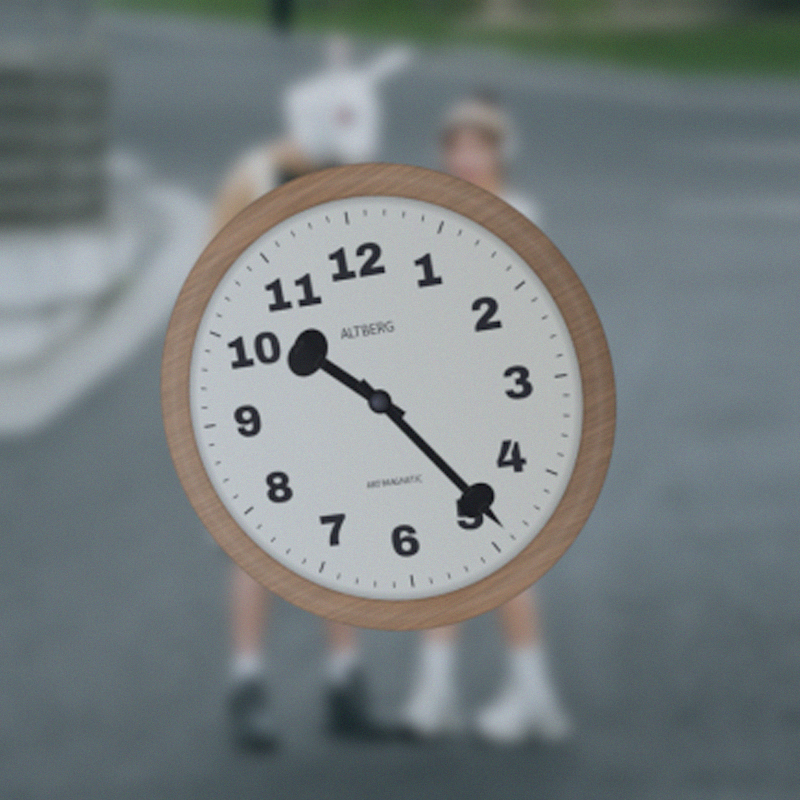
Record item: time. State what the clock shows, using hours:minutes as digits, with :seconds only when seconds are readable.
10:24
